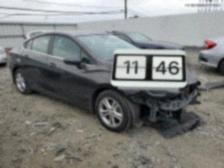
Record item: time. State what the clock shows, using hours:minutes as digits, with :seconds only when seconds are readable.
11:46
